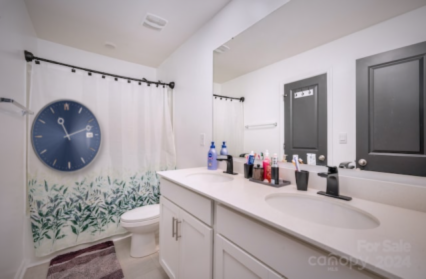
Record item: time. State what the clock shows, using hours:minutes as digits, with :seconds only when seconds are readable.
11:12
